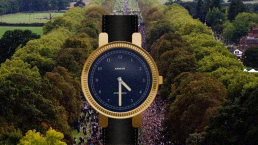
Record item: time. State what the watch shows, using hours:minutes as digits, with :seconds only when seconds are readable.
4:30
